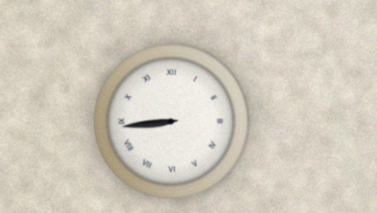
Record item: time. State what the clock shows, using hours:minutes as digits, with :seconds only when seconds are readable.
8:44
